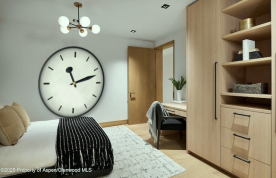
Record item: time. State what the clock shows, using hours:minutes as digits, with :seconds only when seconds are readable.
11:12
